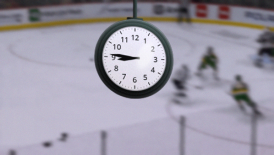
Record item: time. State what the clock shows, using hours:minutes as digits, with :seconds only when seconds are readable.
8:46
